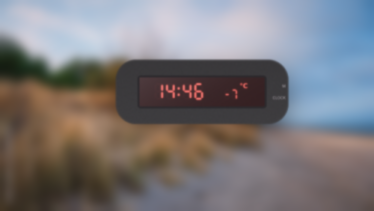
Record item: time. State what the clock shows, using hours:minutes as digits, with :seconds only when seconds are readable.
14:46
